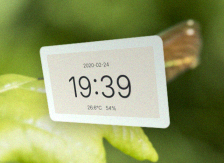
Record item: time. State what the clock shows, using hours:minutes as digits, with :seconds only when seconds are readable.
19:39
